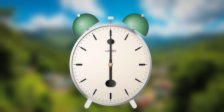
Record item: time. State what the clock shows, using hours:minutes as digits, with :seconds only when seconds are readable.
6:00
